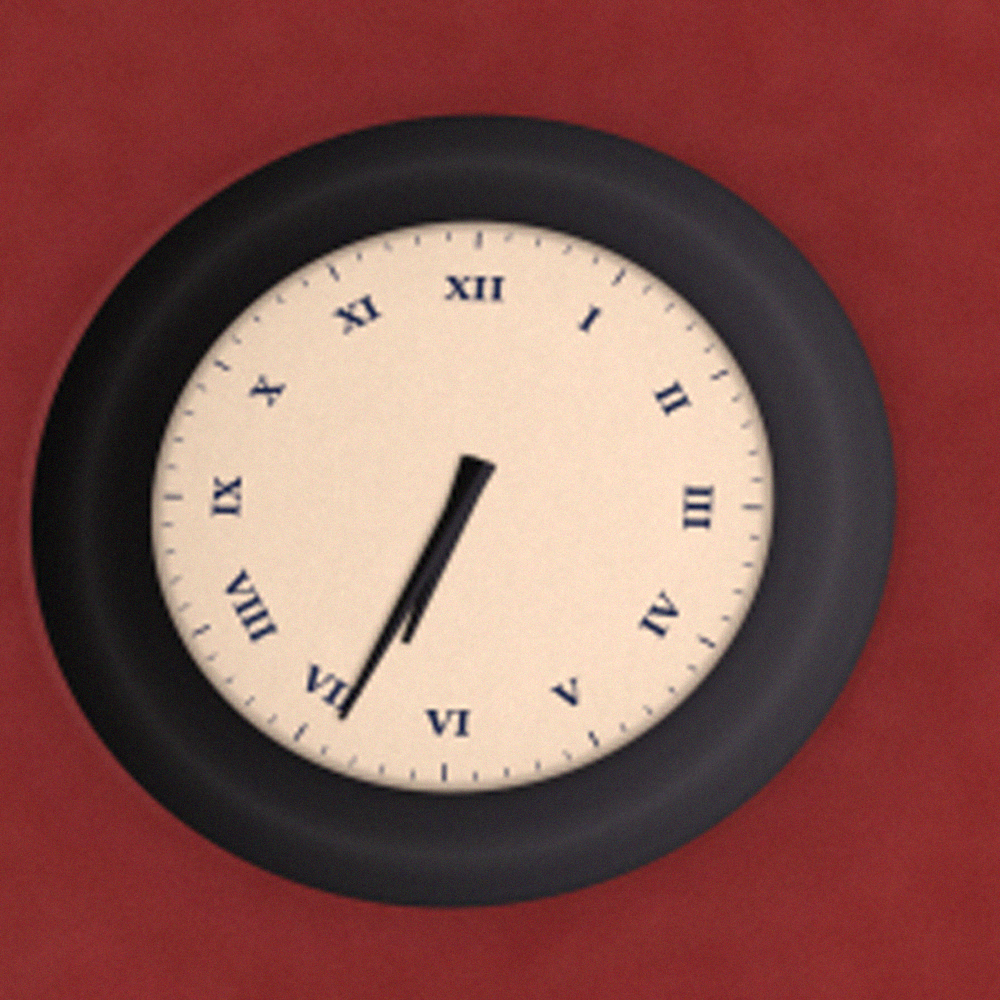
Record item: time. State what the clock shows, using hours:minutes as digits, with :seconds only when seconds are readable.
6:34
